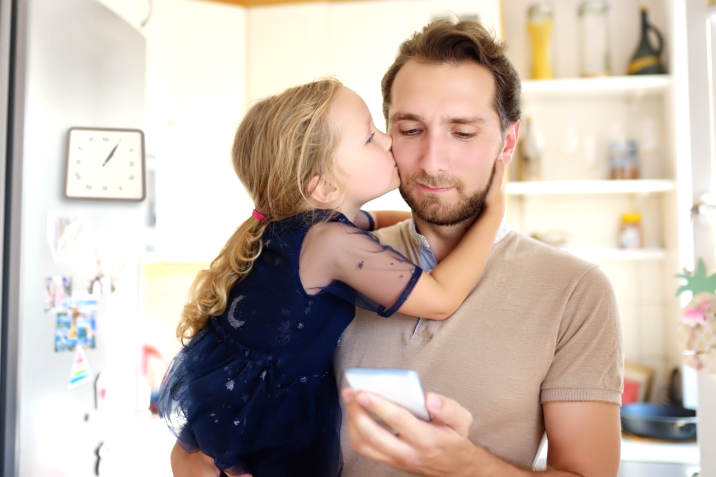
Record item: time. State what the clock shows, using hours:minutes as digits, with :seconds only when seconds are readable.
1:05
